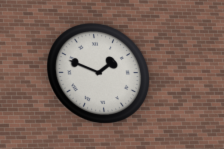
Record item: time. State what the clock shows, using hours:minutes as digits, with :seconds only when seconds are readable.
1:49
